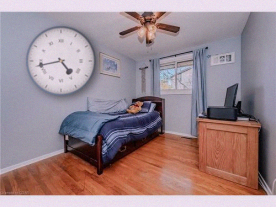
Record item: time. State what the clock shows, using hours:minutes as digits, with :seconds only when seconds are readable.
4:43
